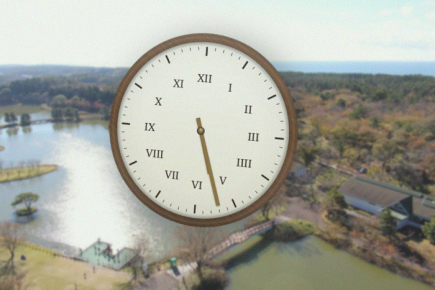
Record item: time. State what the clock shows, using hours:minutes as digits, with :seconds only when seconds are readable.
5:27
